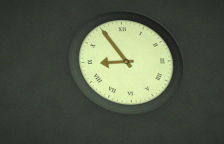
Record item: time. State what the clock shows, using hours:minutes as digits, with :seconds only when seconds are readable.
8:55
